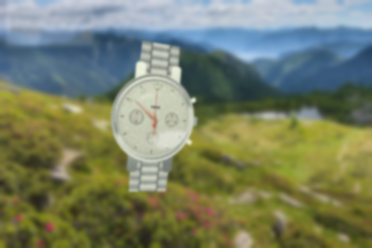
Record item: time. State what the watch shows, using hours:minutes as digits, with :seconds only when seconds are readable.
5:51
